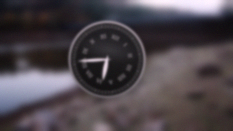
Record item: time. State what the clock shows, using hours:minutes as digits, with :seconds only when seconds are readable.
5:41
